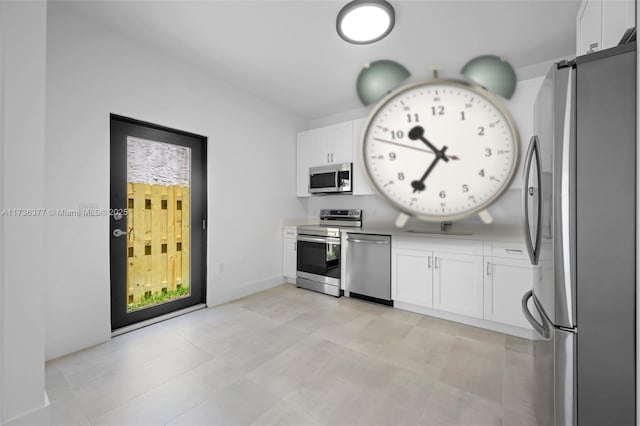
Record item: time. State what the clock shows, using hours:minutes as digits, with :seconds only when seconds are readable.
10:35:48
